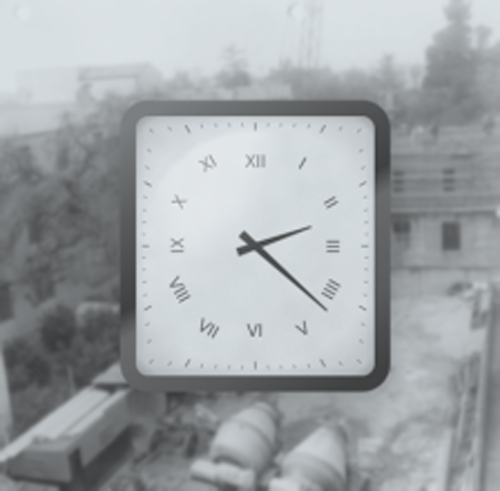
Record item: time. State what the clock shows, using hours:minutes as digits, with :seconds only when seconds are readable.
2:22
